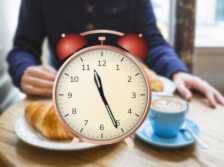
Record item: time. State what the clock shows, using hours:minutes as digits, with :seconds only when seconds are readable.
11:26
